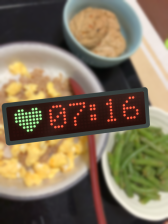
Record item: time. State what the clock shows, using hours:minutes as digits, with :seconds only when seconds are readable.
7:16
